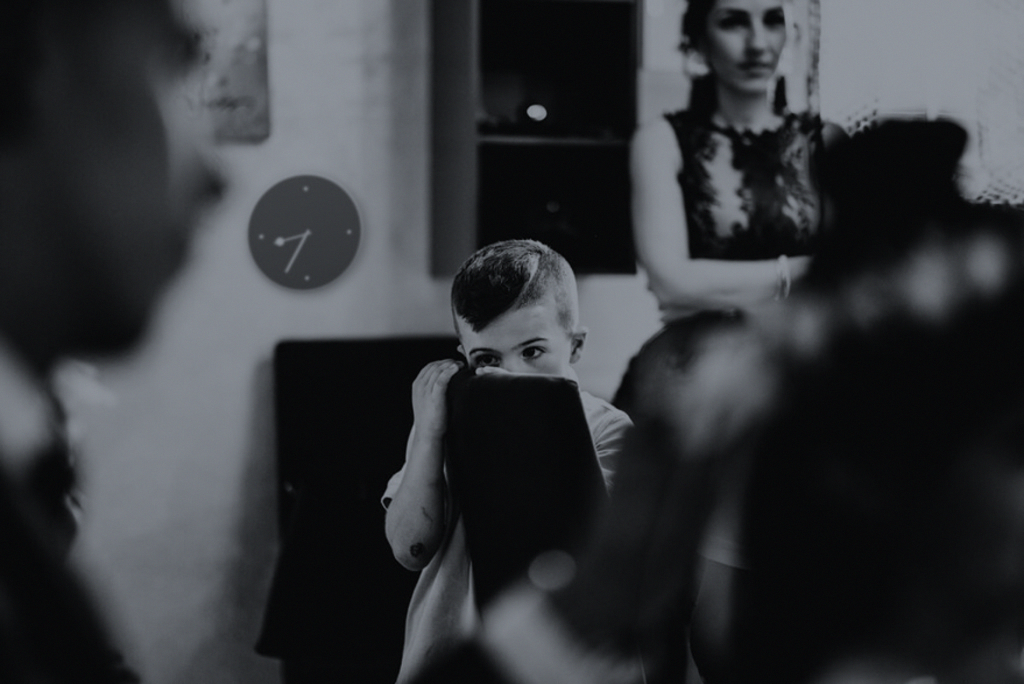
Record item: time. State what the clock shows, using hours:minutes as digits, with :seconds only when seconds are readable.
8:35
